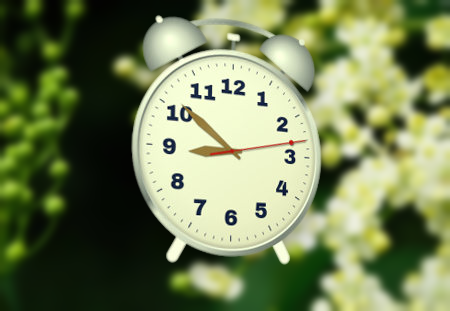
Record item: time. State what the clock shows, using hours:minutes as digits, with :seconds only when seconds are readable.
8:51:13
